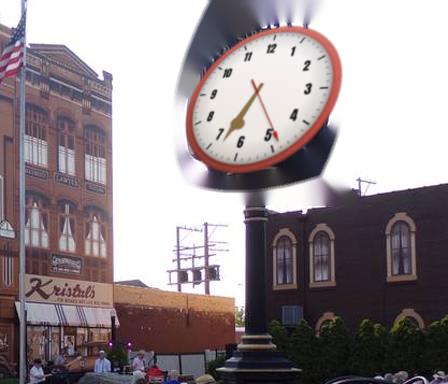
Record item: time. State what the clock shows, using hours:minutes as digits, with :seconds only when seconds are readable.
6:33:24
